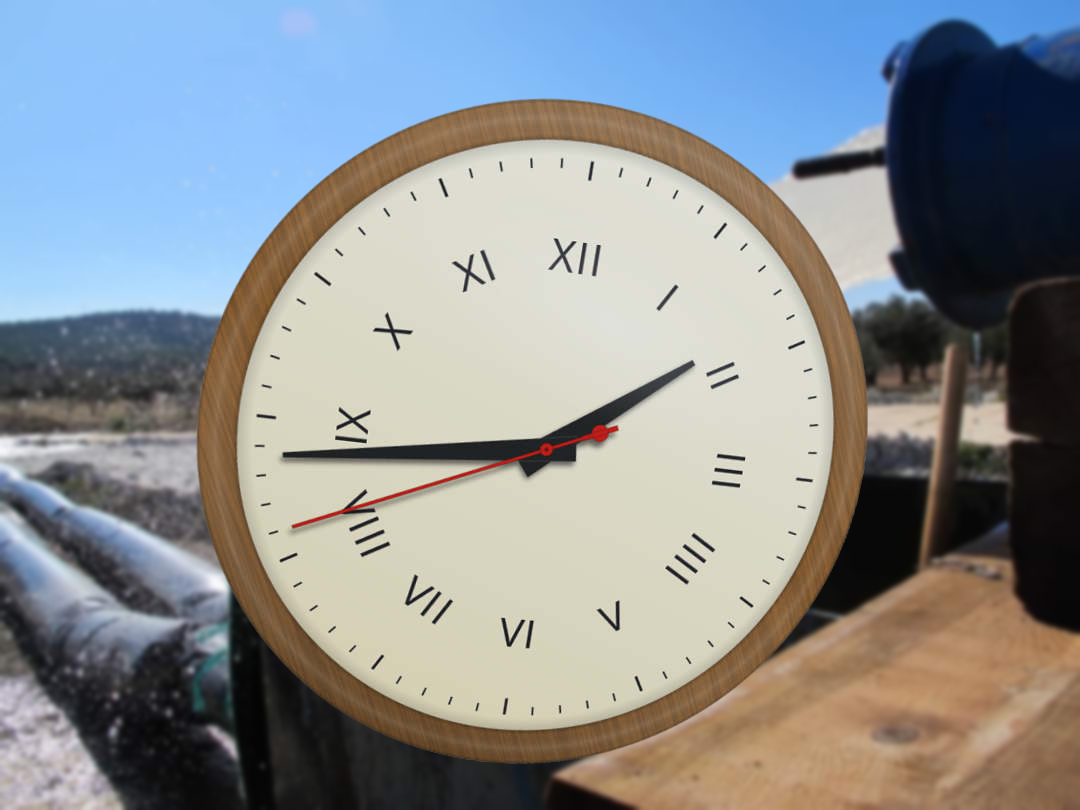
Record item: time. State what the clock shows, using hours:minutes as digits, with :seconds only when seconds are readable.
1:43:41
